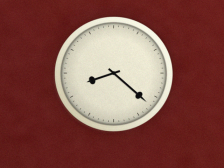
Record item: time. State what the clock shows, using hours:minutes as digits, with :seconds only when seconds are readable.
8:22
